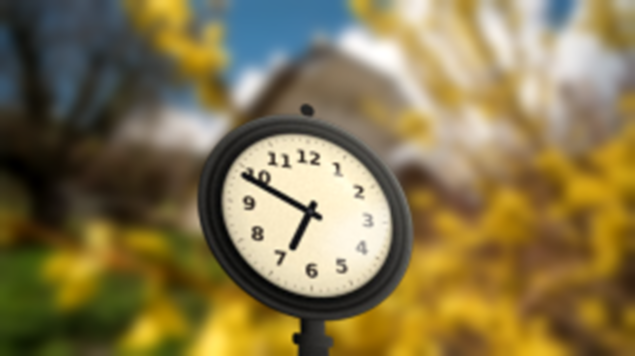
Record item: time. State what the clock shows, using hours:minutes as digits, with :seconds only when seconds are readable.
6:49
